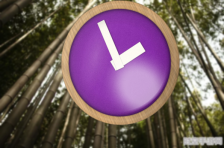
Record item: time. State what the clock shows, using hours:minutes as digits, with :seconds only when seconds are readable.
1:56
